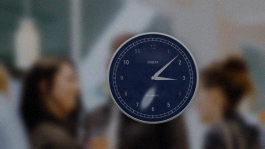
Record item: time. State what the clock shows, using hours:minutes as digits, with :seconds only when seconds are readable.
3:08
